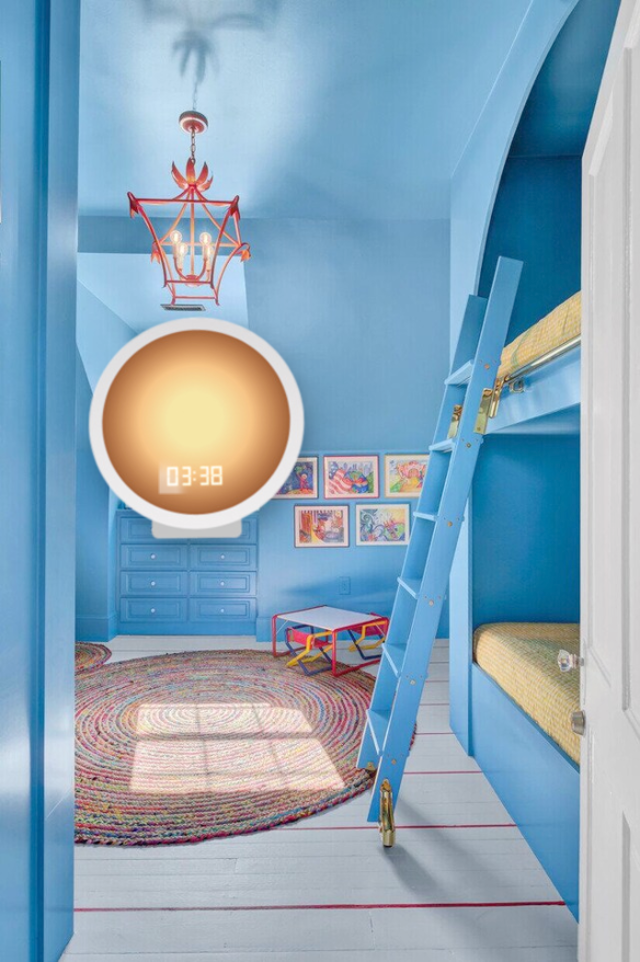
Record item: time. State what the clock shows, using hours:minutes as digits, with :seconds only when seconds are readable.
3:38
